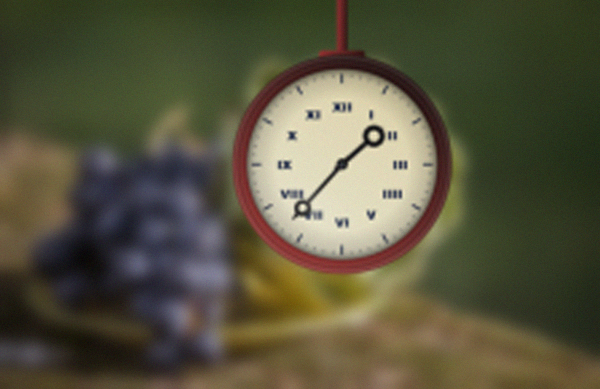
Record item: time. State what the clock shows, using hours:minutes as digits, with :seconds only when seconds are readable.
1:37
